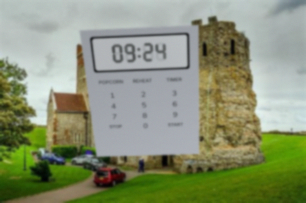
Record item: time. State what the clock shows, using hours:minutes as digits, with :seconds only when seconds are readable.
9:24
